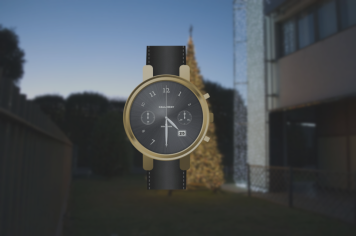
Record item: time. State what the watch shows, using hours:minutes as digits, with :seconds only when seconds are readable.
4:30
